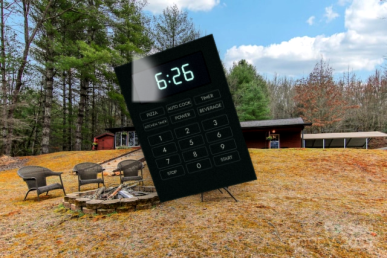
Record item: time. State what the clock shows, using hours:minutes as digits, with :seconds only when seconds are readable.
6:26
